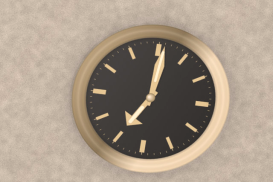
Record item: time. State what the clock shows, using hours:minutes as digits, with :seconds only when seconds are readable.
7:01
